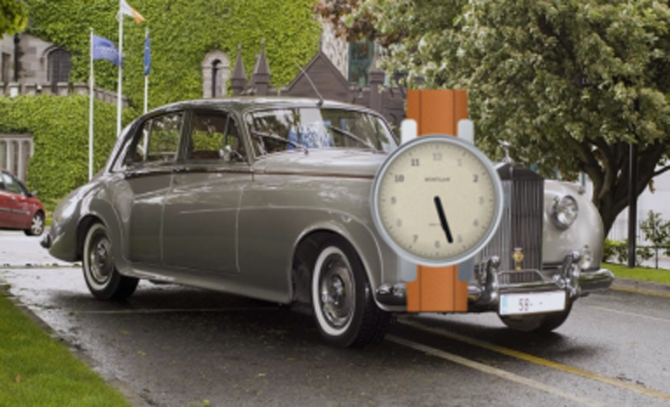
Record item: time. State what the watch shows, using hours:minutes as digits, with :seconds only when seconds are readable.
5:27
